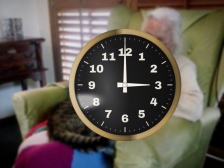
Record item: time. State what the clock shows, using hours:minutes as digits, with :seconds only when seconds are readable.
3:00
